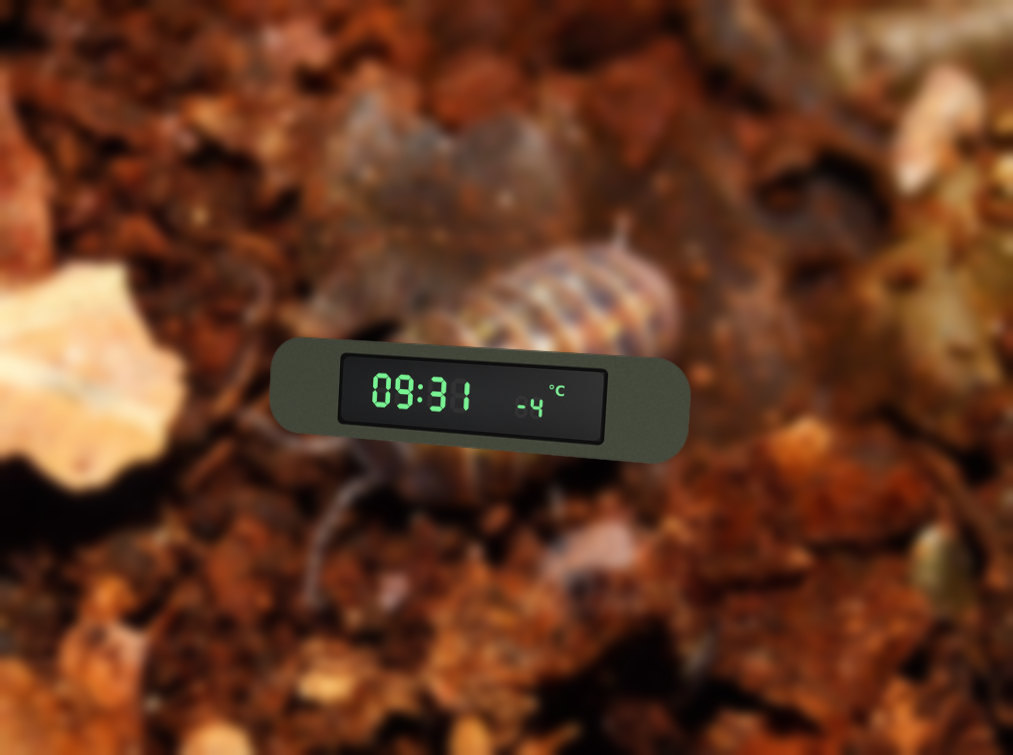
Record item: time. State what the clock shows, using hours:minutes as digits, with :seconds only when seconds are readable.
9:31
